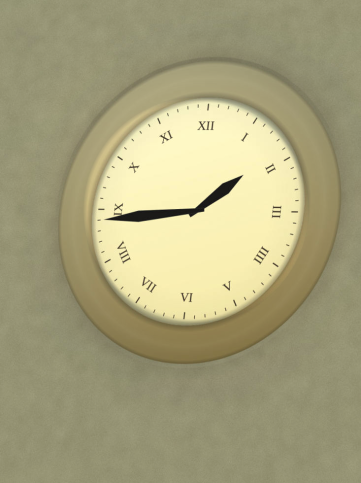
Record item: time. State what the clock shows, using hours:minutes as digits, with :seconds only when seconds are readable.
1:44
